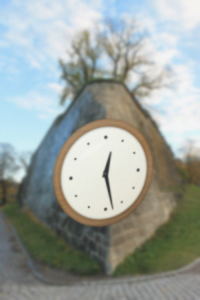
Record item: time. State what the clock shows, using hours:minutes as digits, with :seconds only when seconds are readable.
12:28
